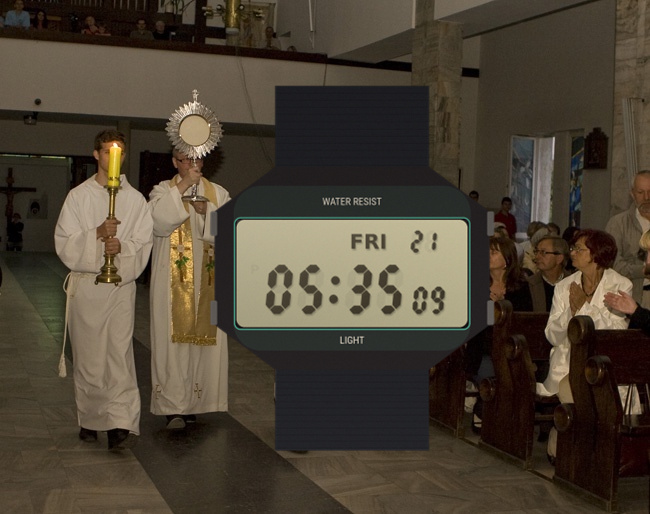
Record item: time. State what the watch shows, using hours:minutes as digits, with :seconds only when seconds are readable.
5:35:09
